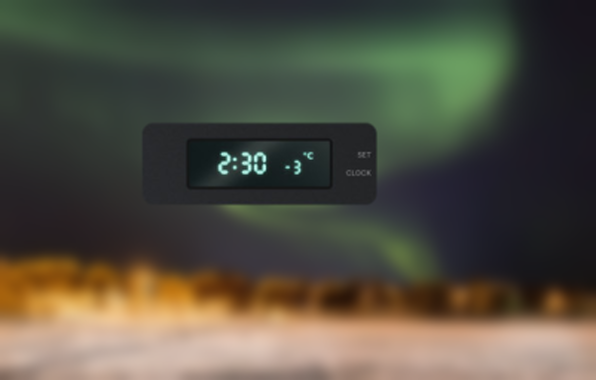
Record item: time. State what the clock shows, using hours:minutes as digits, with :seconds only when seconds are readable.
2:30
